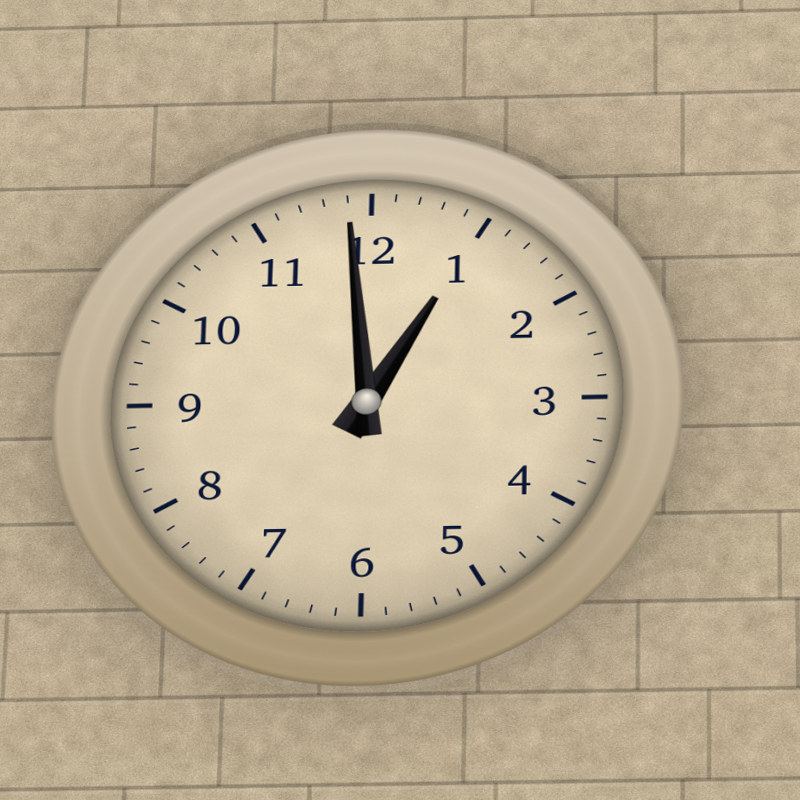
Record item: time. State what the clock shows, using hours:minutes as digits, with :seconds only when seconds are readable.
12:59
